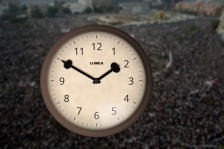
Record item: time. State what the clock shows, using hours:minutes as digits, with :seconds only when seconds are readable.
1:50
